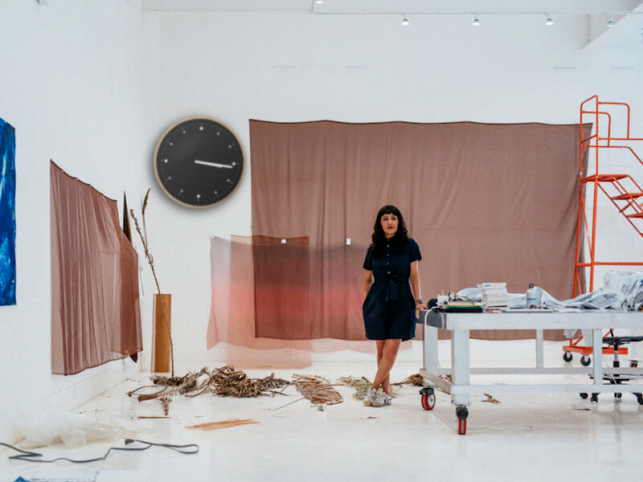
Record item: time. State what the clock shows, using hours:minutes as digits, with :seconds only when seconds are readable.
3:16
